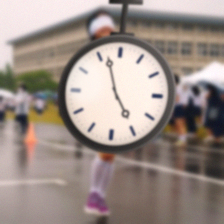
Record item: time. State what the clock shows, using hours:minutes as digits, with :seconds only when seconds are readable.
4:57
